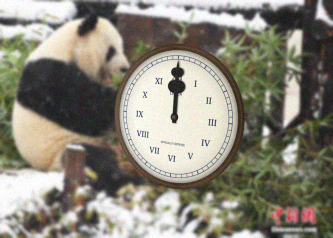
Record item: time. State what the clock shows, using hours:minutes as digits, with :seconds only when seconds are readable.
12:00
